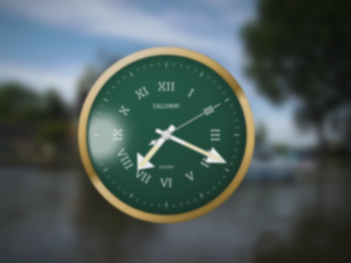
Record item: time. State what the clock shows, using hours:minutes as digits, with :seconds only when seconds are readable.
7:19:10
